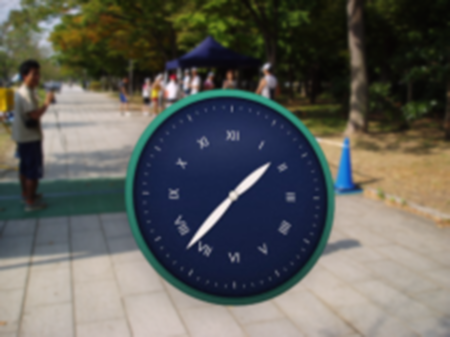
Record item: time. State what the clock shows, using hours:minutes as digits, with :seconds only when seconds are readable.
1:37
